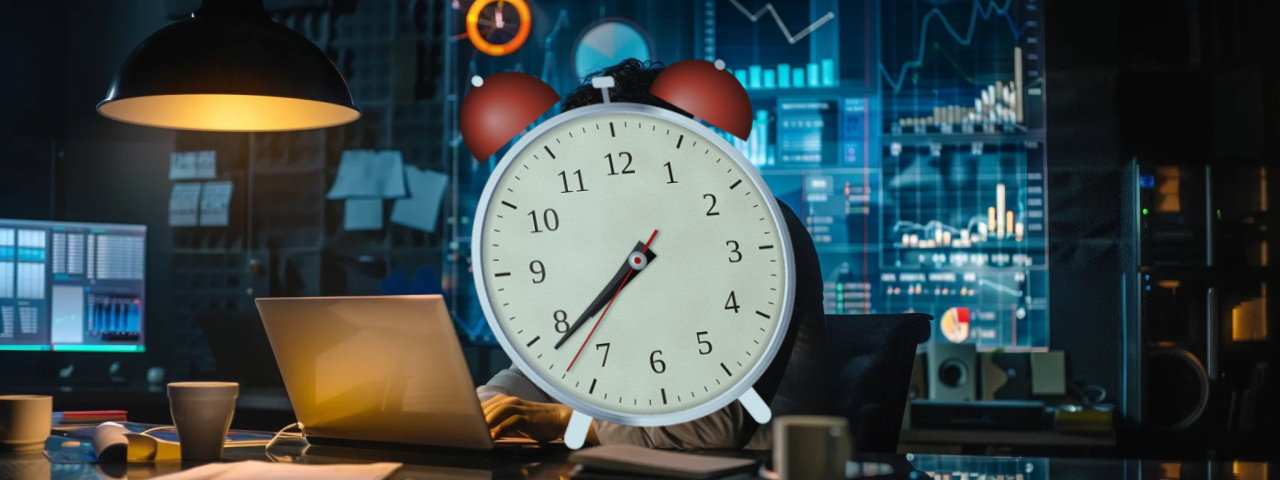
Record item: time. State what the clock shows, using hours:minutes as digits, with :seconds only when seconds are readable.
7:38:37
